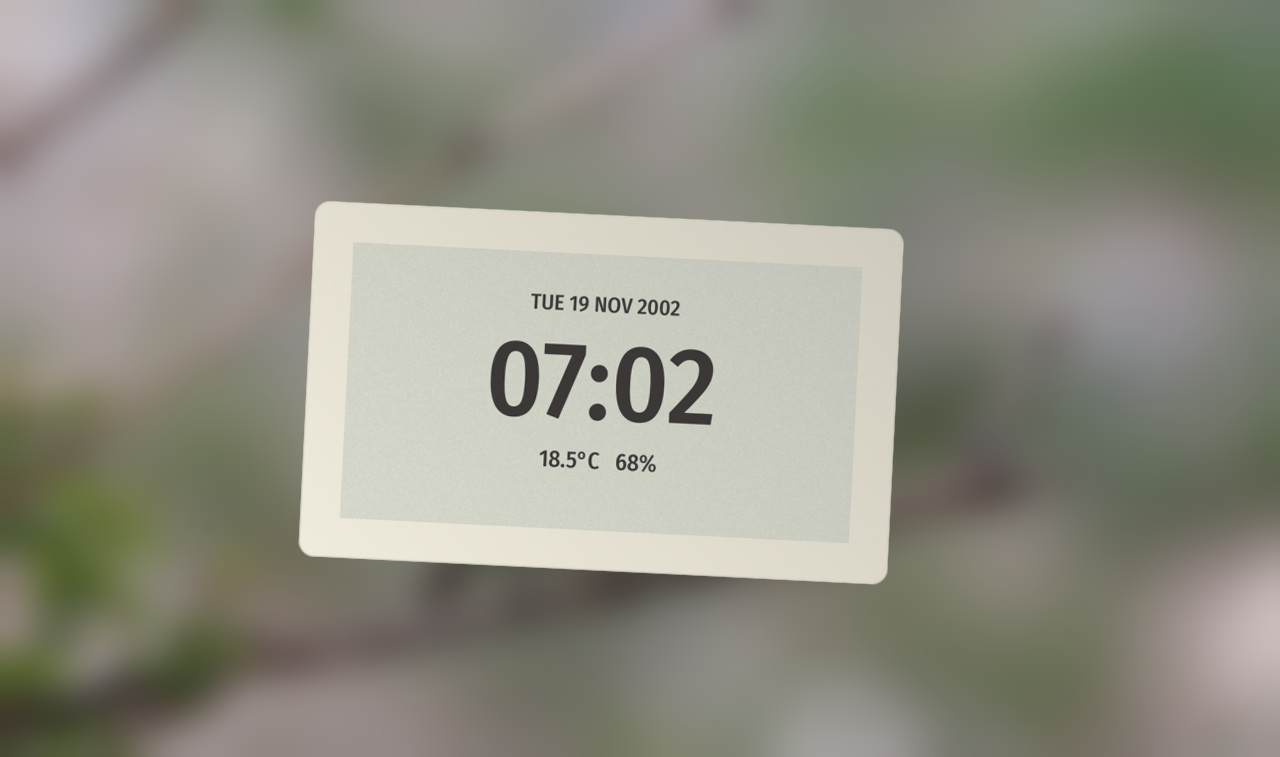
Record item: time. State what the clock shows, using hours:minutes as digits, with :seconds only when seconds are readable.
7:02
